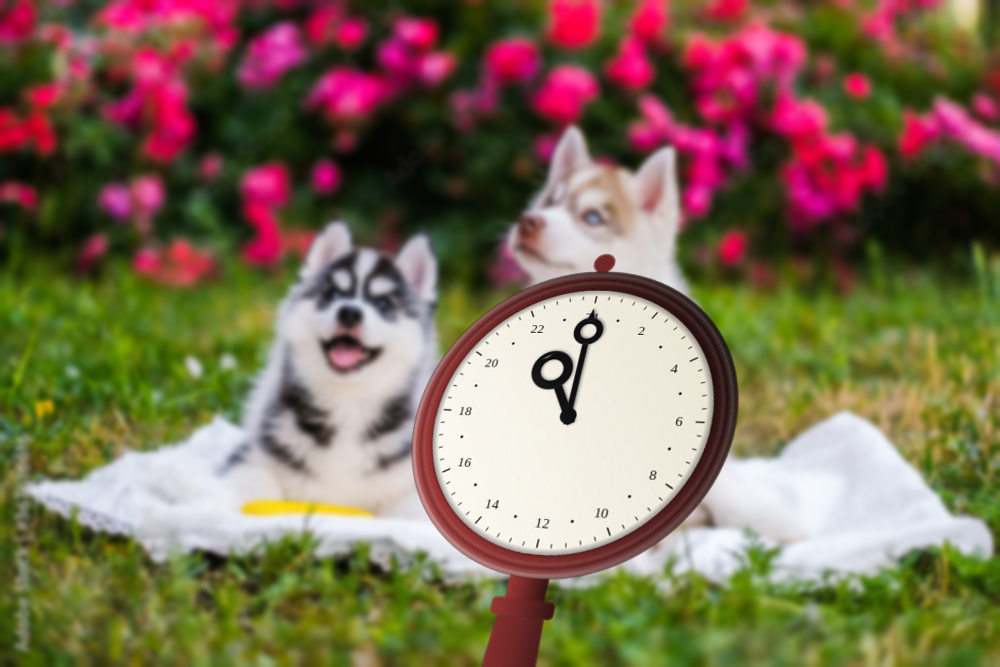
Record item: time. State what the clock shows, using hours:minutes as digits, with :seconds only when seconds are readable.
22:00
